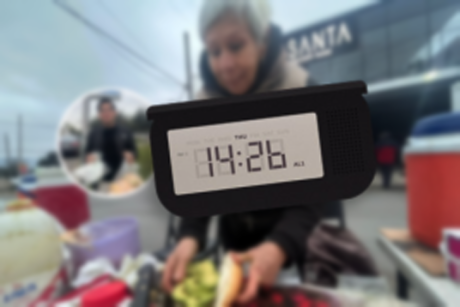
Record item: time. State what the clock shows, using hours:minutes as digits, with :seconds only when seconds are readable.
14:26
